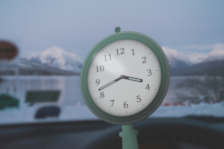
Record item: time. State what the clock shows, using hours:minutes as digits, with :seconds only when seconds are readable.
3:42
